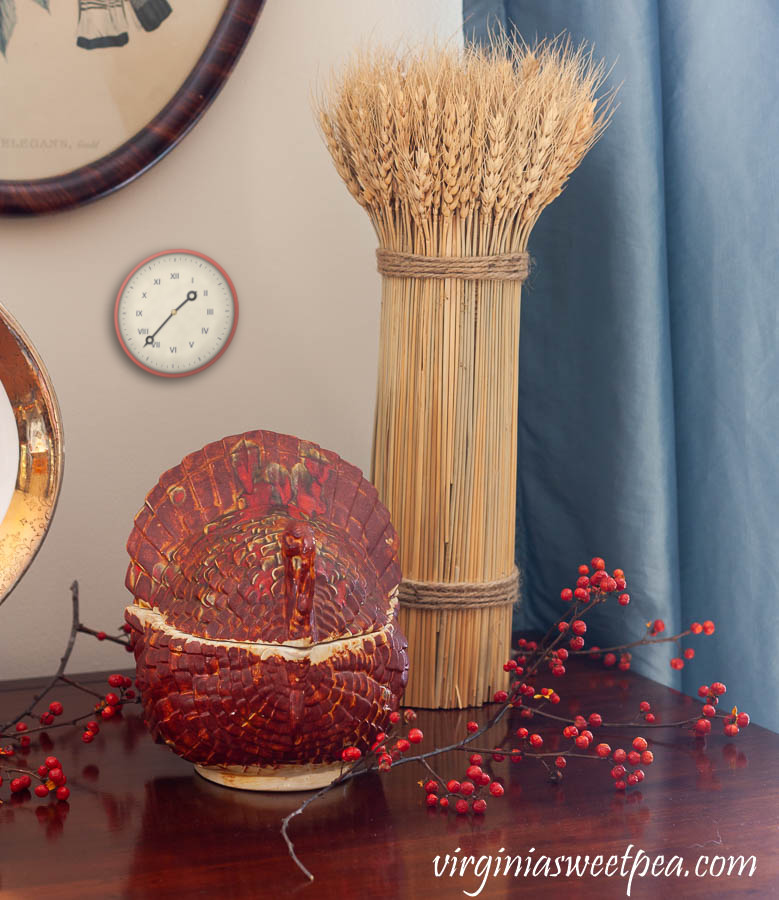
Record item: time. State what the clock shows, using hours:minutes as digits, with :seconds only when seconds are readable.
1:37
